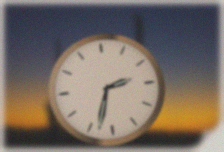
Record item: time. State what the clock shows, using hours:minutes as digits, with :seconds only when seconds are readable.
2:33
